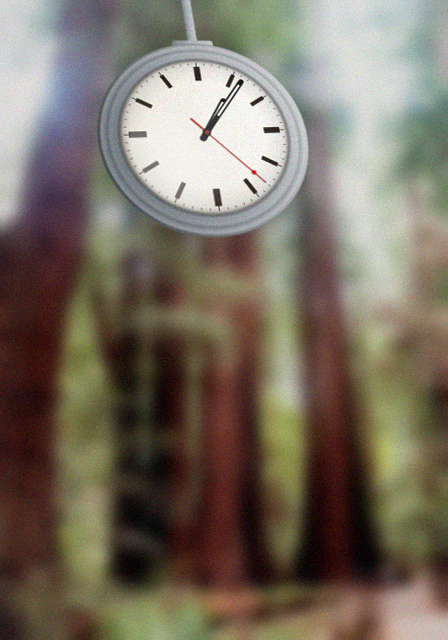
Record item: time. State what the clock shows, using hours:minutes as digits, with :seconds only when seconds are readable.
1:06:23
